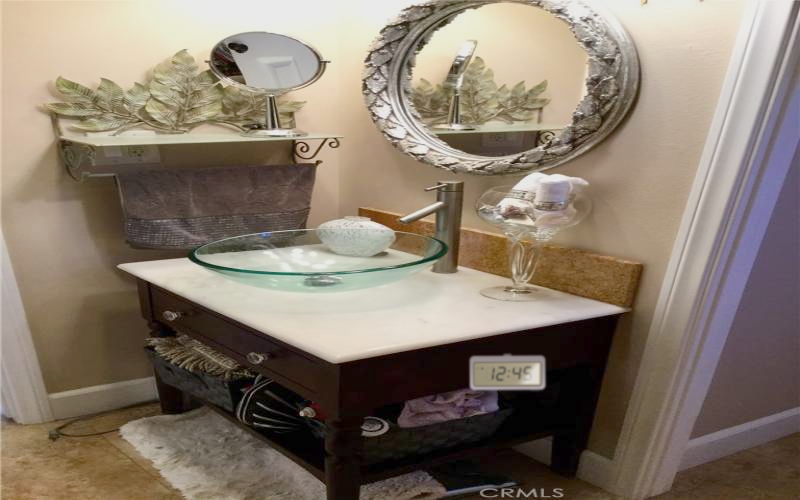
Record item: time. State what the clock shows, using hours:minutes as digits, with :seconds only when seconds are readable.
12:45
